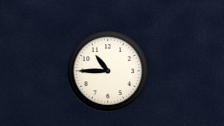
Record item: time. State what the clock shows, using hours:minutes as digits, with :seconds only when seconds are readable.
10:45
